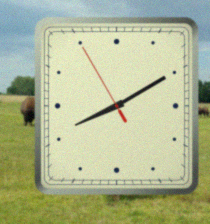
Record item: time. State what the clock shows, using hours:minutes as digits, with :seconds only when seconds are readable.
8:09:55
